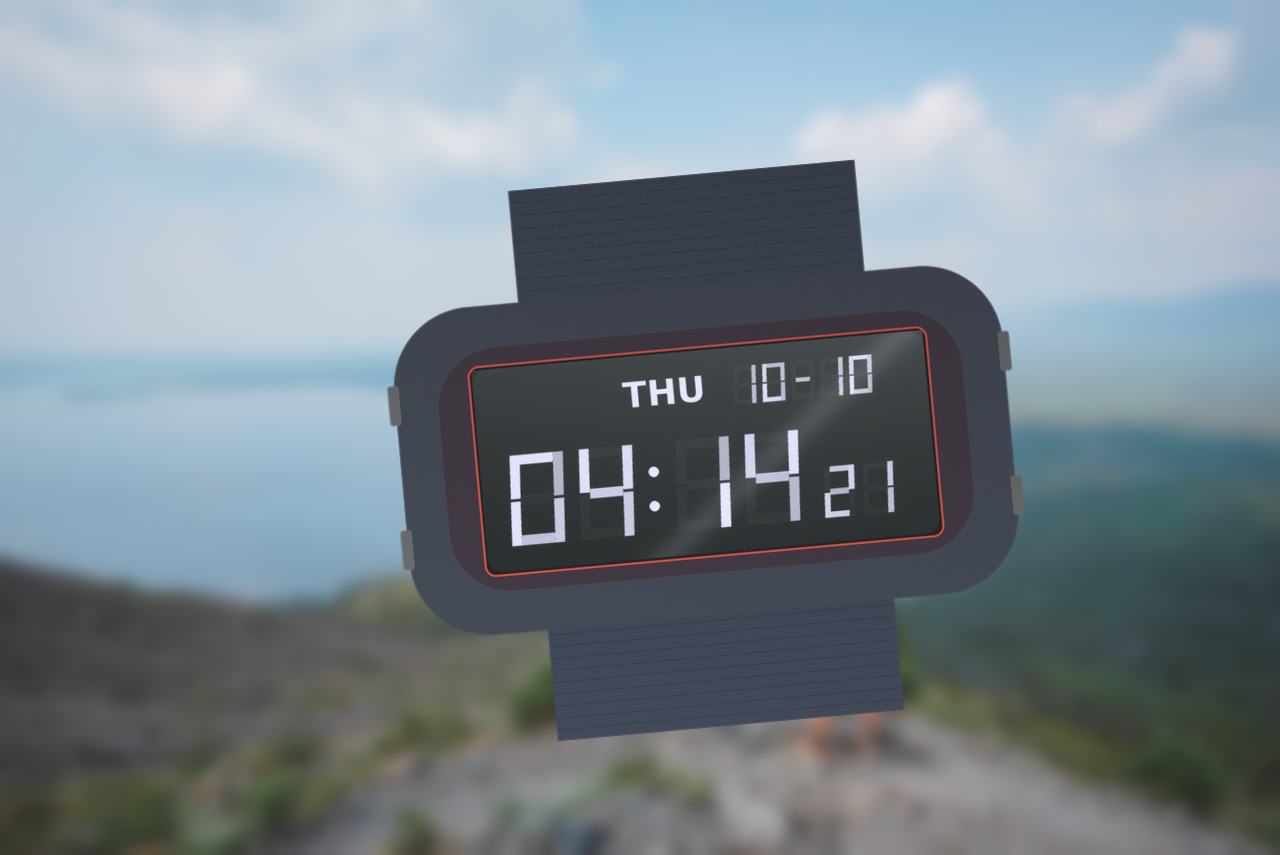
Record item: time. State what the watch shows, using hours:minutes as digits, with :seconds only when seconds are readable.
4:14:21
